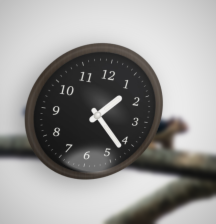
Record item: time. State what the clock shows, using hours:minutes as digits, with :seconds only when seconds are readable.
1:22
